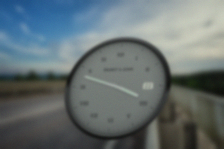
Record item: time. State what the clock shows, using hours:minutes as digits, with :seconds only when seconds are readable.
3:48
